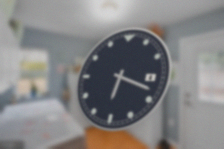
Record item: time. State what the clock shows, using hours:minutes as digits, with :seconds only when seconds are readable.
6:18
